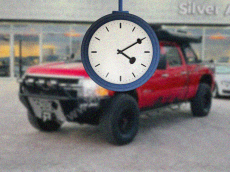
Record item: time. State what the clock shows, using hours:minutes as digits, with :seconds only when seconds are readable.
4:10
